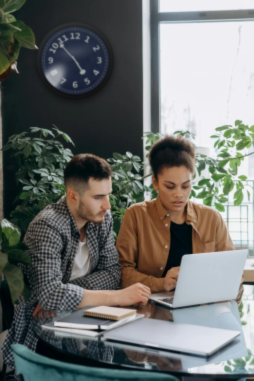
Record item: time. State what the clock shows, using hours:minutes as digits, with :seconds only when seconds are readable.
4:53
